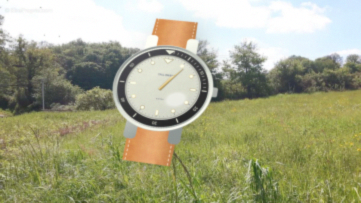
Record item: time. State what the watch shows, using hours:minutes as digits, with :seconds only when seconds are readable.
1:06
